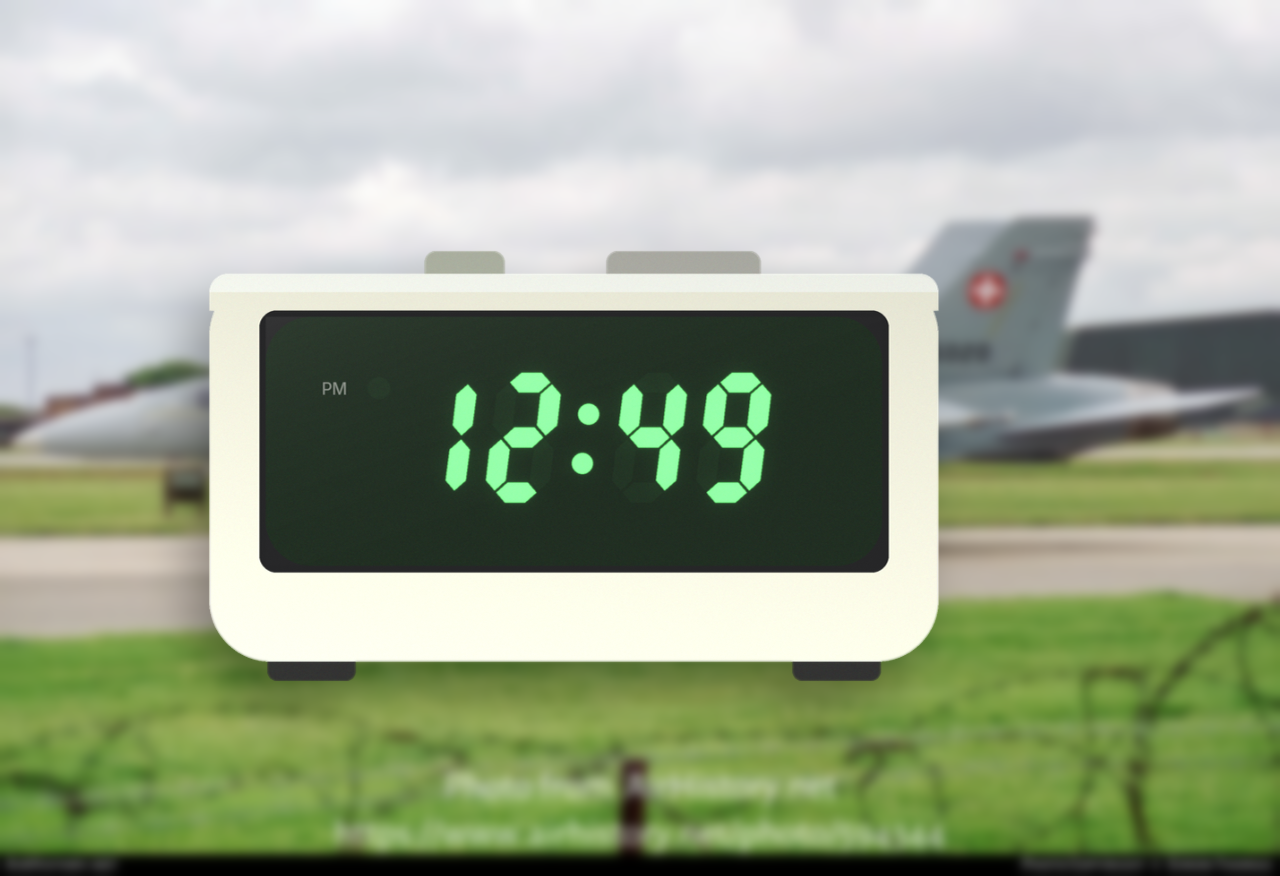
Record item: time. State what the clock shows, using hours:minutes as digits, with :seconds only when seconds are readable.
12:49
